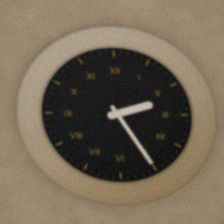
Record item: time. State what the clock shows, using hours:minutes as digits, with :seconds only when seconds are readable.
2:25
